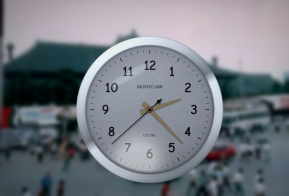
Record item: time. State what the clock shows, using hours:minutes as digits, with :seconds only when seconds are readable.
2:22:38
